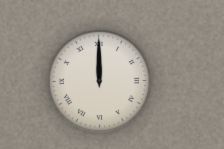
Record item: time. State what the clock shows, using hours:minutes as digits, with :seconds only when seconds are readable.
12:00
